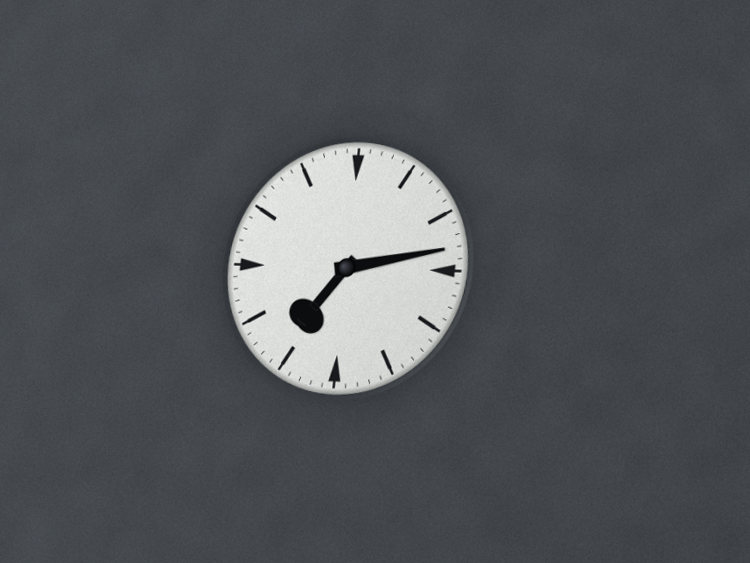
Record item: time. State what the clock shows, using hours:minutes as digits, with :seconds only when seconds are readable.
7:13
